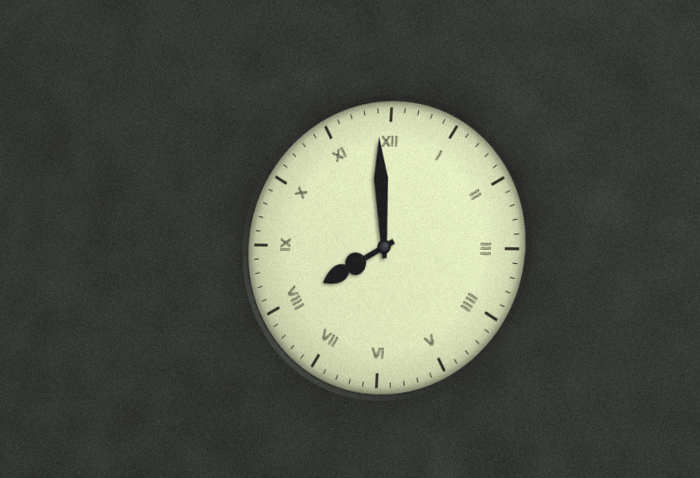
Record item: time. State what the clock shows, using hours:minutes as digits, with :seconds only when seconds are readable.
7:59
